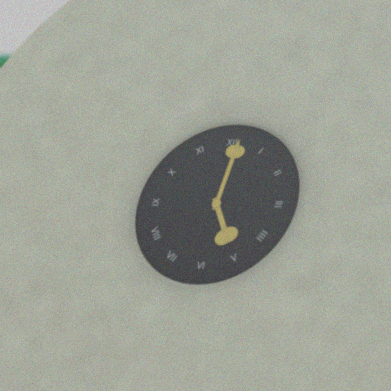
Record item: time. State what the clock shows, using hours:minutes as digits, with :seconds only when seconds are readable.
5:01
